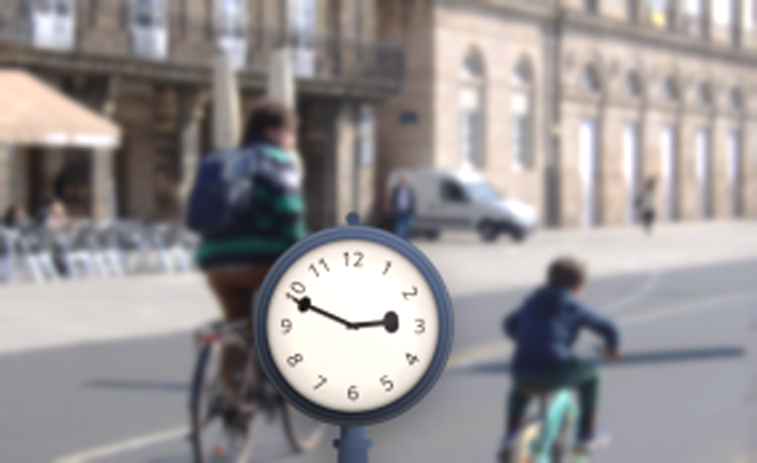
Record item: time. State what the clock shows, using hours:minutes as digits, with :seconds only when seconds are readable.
2:49
